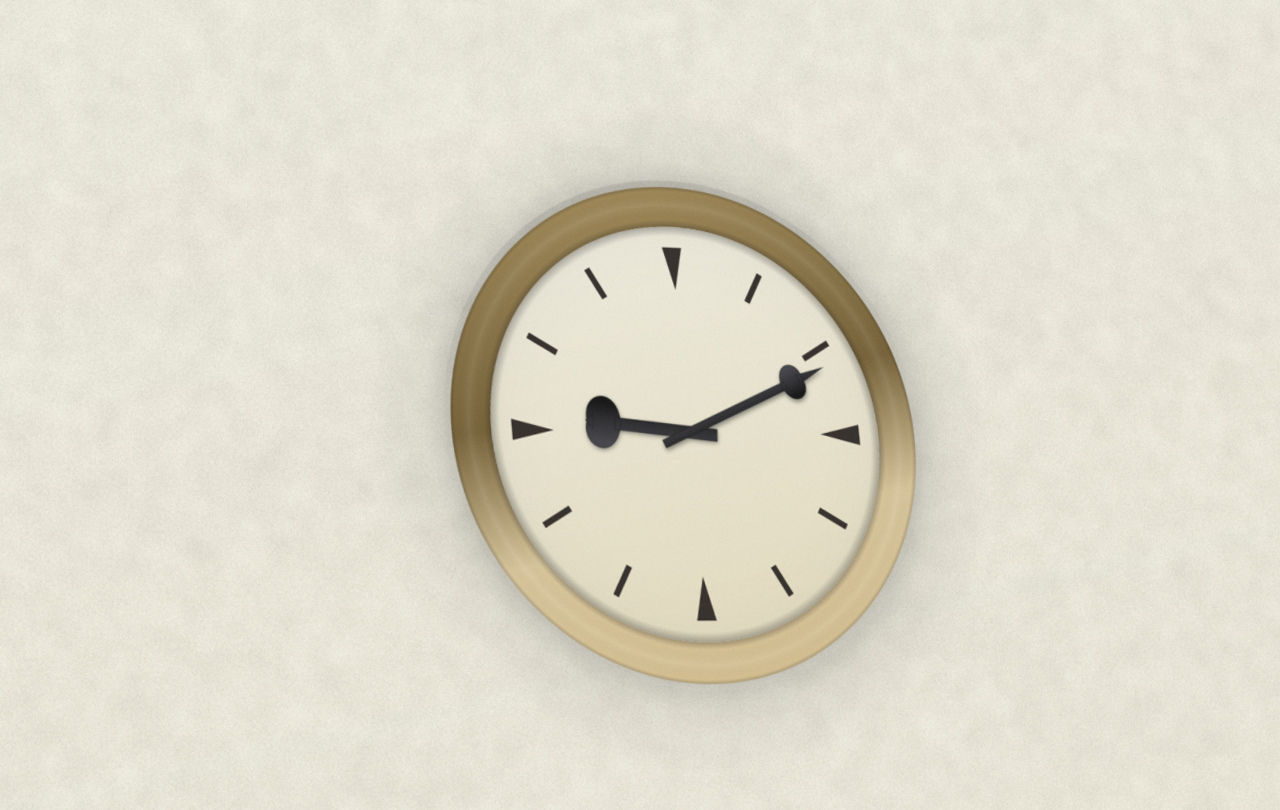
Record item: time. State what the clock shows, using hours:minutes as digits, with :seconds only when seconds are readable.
9:11
